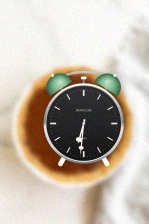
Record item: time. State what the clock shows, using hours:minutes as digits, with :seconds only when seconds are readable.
6:31
